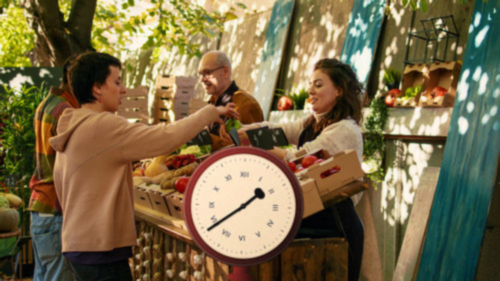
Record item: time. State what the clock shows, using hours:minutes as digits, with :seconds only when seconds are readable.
1:39
